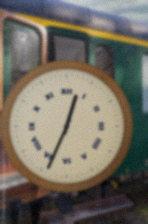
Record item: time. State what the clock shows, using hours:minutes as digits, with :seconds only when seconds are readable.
12:34
